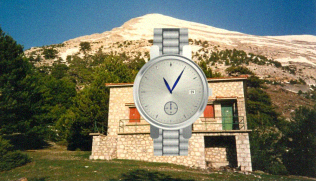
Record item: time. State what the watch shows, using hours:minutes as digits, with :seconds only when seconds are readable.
11:05
